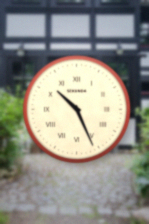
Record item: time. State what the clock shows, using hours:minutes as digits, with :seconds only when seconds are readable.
10:26
